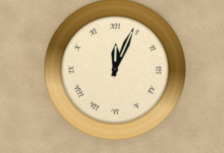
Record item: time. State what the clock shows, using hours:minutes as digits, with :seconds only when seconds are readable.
12:04
